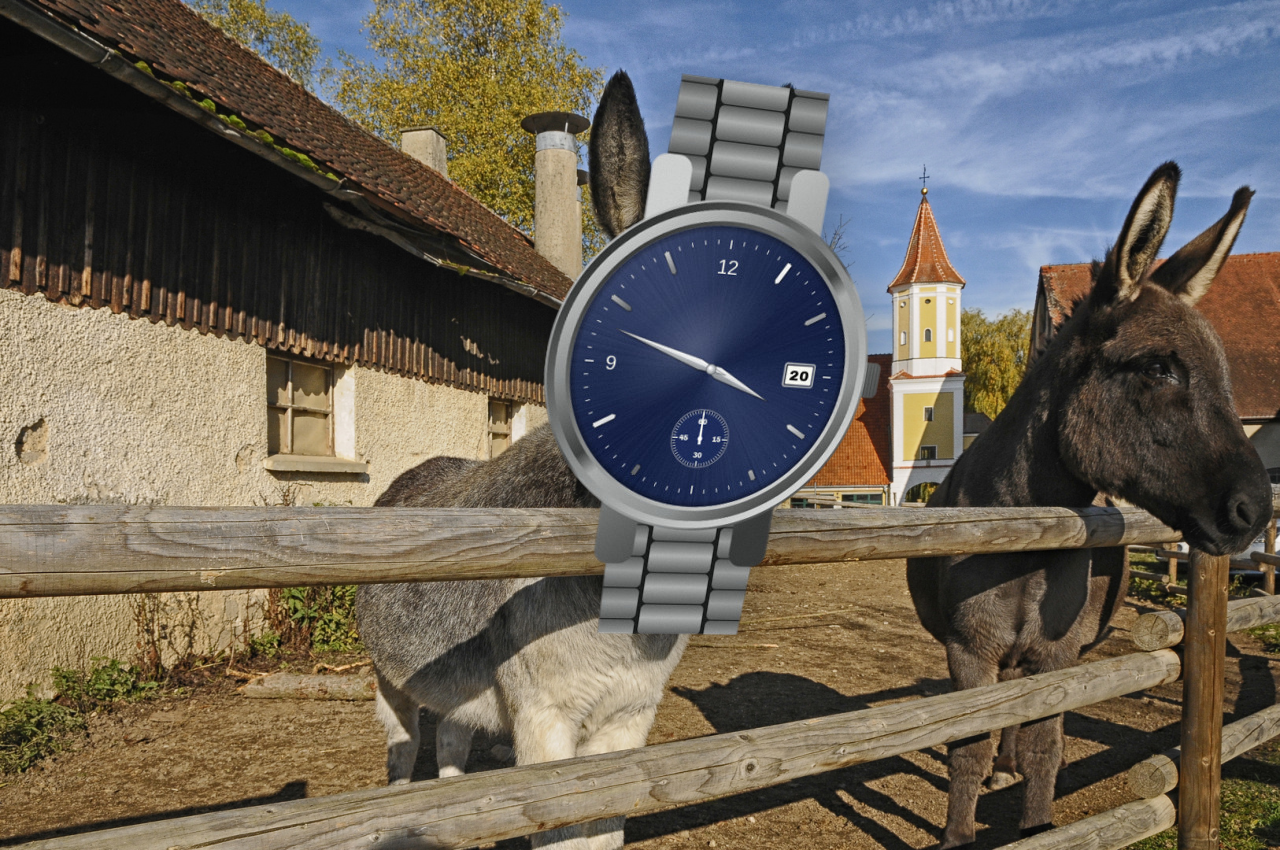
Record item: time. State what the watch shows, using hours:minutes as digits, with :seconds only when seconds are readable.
3:48
